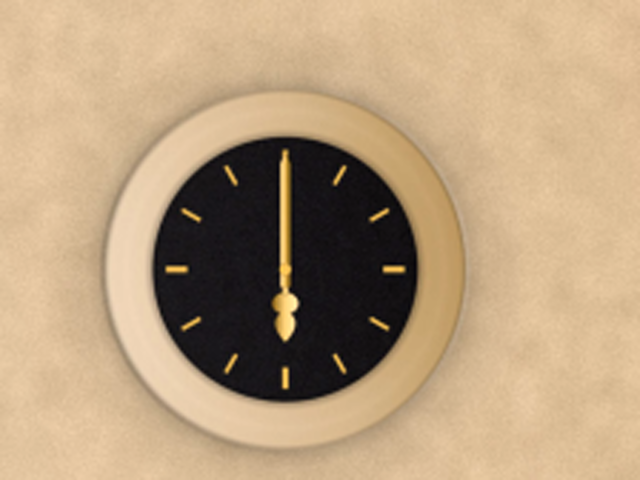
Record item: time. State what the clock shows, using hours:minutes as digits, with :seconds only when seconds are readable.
6:00
